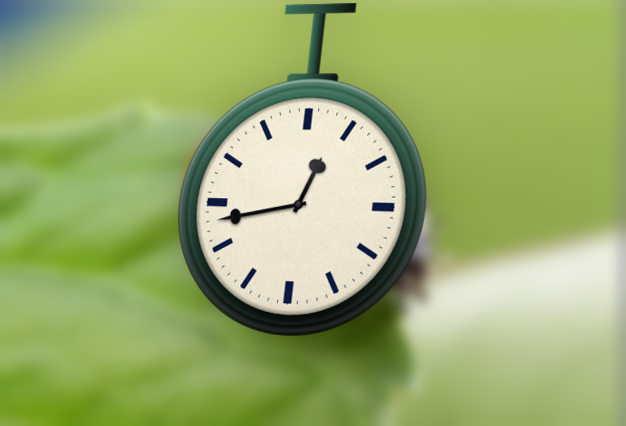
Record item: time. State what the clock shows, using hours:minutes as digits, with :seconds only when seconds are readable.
12:43
